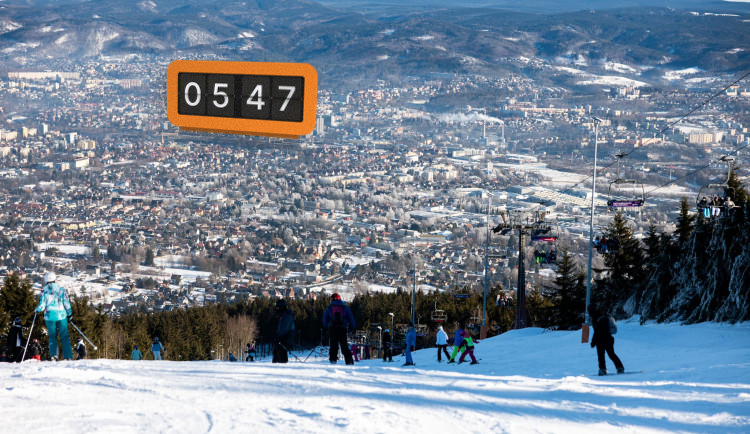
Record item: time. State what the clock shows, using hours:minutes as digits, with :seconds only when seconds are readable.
5:47
